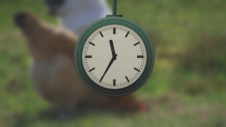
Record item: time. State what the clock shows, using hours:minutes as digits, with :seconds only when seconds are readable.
11:35
